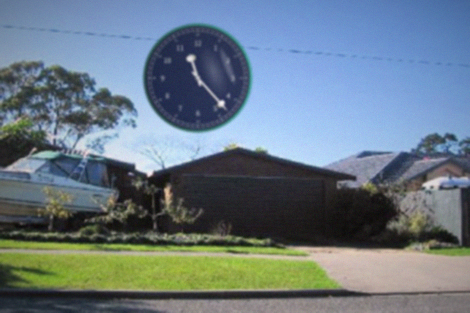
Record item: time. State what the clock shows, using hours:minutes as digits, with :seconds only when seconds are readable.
11:23
